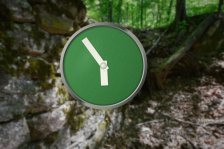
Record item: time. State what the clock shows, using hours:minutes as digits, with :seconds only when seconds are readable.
5:54
